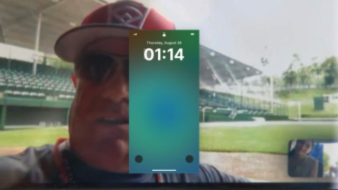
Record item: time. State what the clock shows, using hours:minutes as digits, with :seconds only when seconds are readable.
1:14
